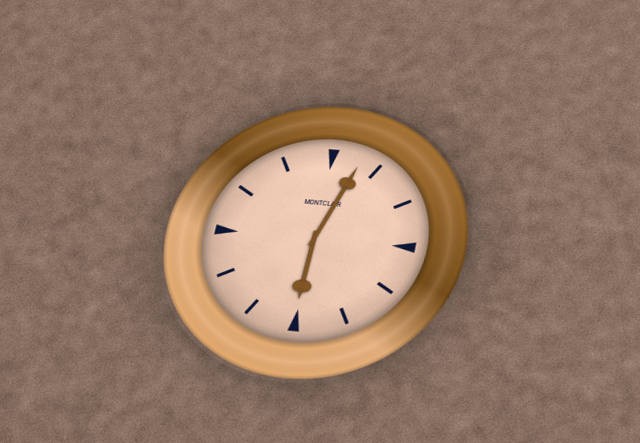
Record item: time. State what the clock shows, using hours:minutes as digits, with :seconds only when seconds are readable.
6:03
